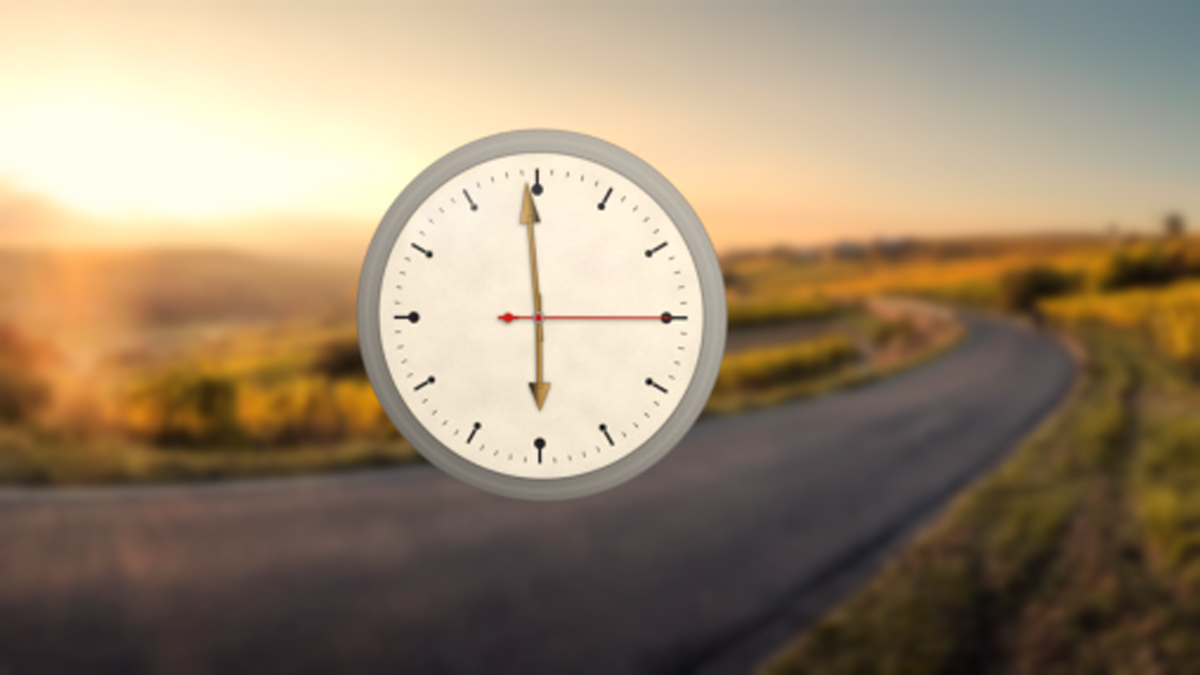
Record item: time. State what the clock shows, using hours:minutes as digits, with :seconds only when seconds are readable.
5:59:15
